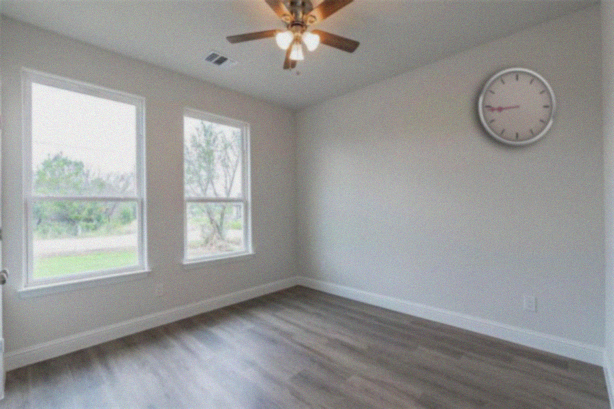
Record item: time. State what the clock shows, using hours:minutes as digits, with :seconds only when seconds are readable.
8:44
